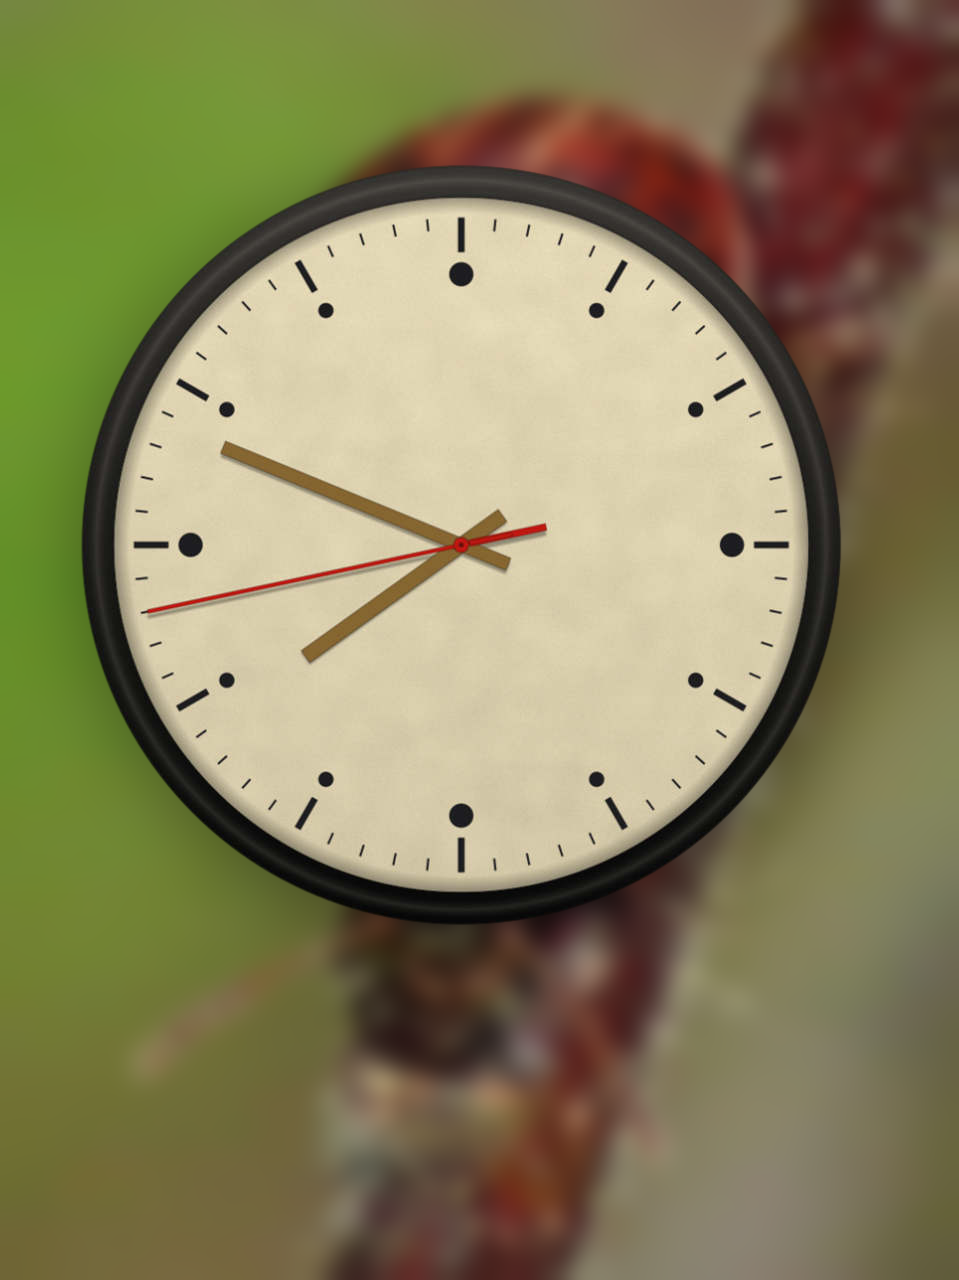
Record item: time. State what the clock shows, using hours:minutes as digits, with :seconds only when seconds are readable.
7:48:43
